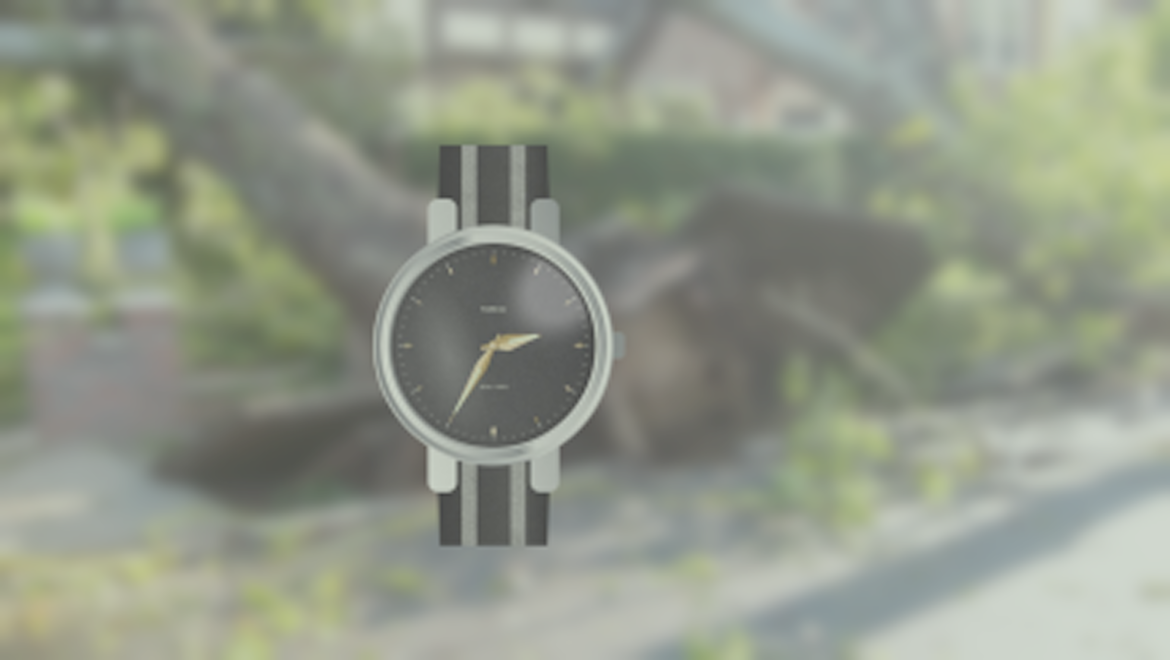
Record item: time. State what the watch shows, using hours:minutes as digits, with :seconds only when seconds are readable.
2:35
